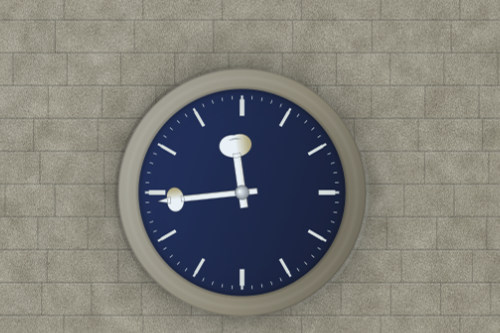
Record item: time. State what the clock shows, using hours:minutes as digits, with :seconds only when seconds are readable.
11:44
